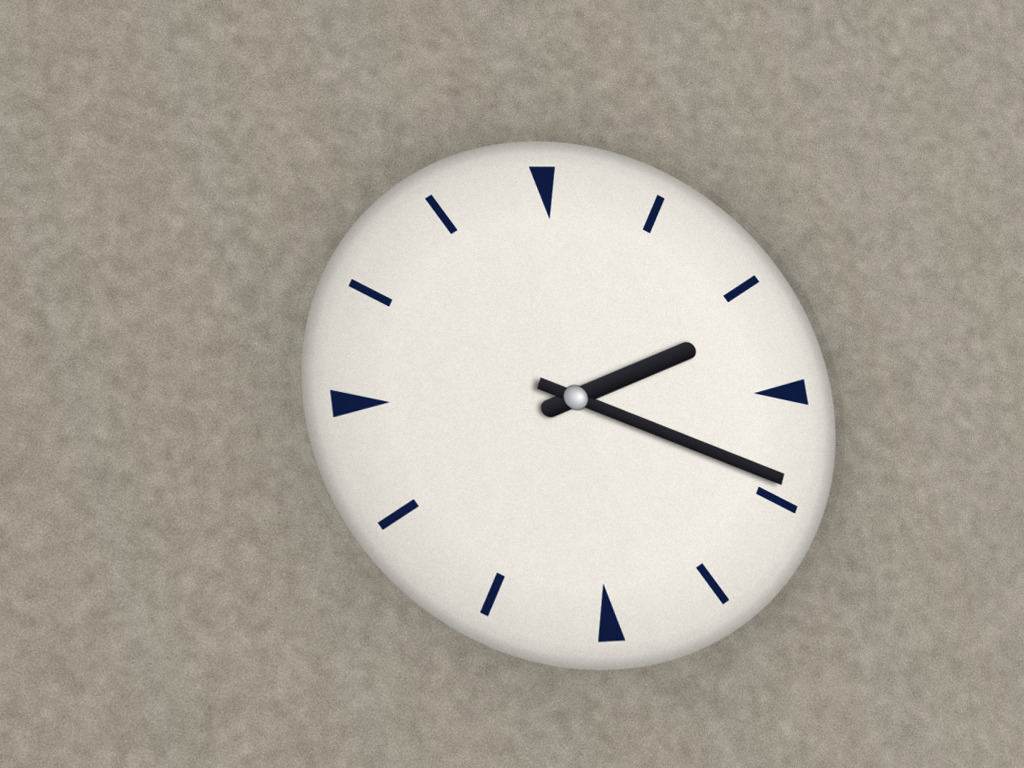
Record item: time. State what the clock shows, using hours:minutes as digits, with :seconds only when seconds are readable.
2:19
